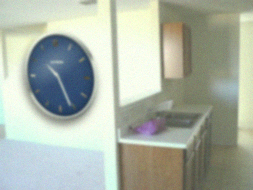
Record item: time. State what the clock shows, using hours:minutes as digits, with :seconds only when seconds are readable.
10:26
